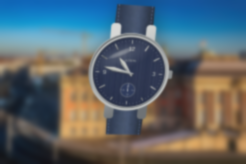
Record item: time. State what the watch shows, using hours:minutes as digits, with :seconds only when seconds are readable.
10:47
